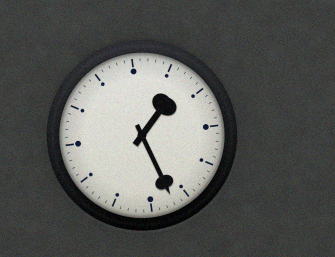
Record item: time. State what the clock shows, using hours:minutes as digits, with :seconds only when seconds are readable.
1:27
